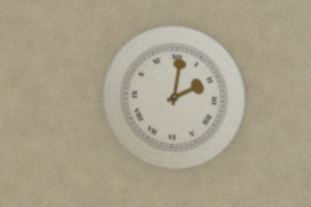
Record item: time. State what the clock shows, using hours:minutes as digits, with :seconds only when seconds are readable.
2:01
